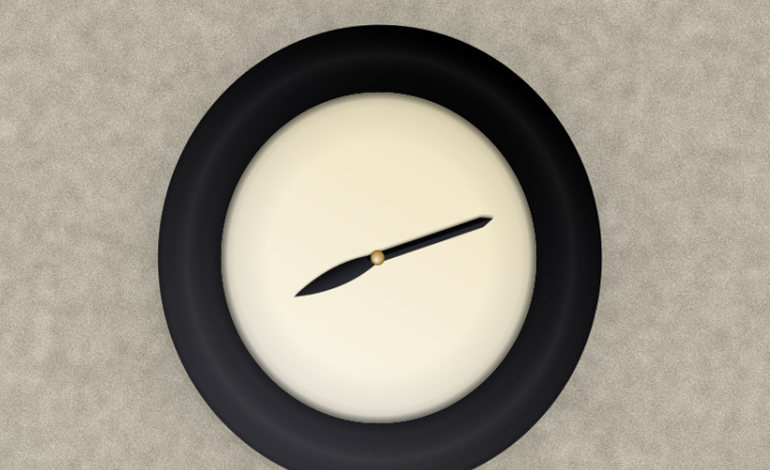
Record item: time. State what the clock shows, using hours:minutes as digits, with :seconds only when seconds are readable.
8:12
